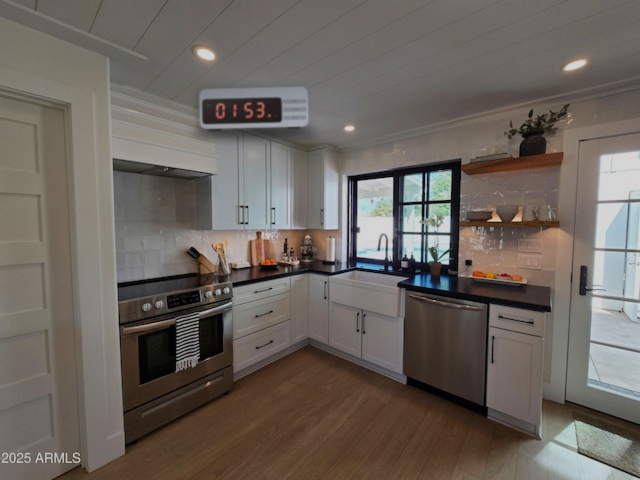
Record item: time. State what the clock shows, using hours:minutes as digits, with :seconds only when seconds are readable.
1:53
